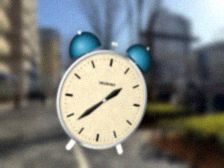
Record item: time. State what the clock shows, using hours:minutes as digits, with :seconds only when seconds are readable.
1:38
